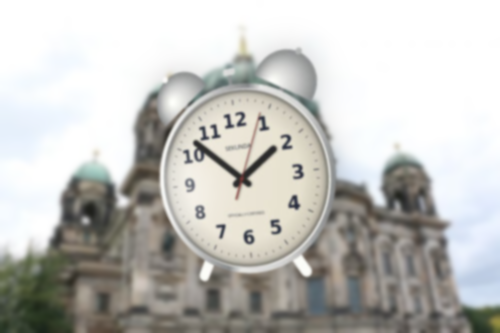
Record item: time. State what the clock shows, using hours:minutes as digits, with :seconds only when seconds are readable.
1:52:04
